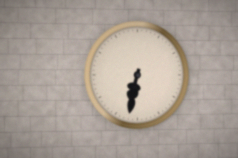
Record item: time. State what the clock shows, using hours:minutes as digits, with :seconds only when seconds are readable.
6:32
